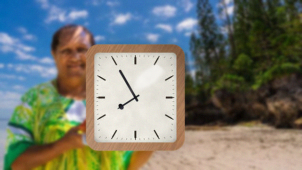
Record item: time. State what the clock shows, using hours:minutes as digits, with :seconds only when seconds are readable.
7:55
